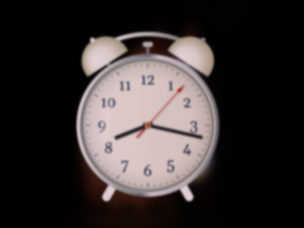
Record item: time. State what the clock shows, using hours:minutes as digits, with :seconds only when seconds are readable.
8:17:07
